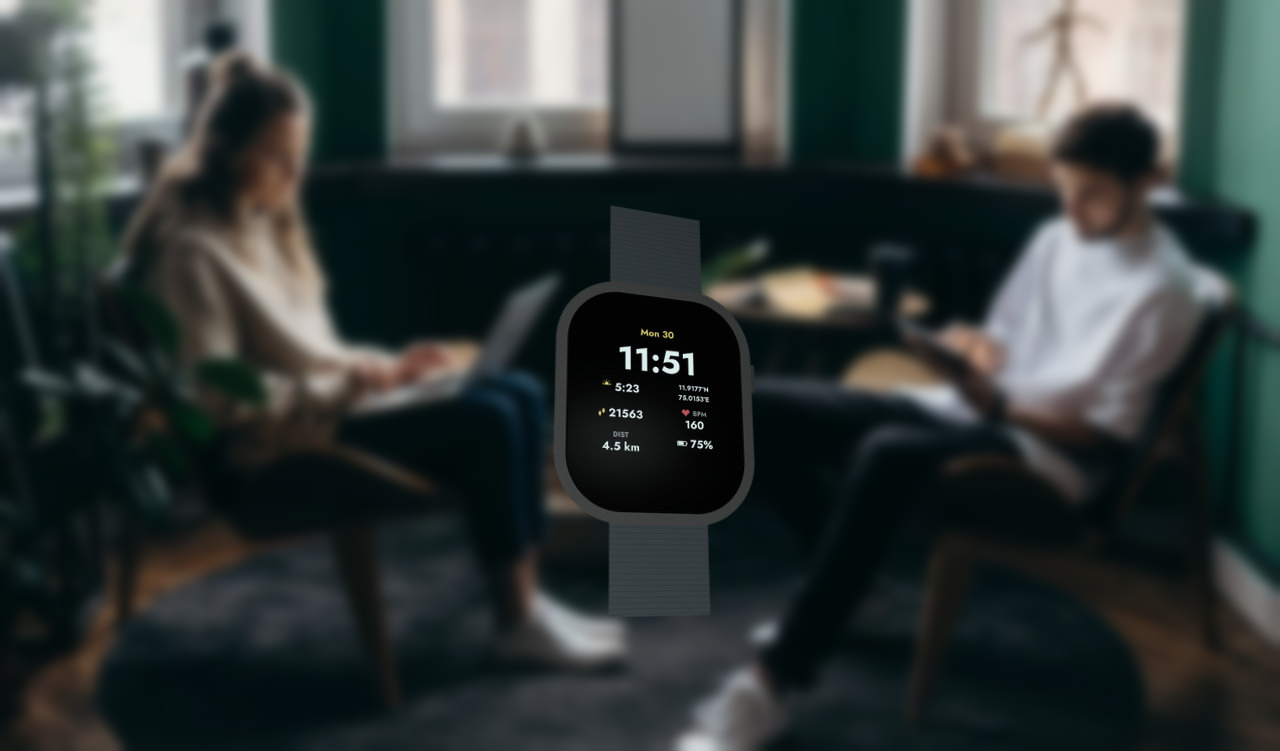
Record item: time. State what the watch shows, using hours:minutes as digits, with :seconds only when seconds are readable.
11:51
